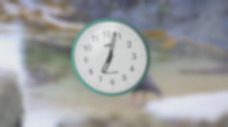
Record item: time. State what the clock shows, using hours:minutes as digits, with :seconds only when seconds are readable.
7:03
